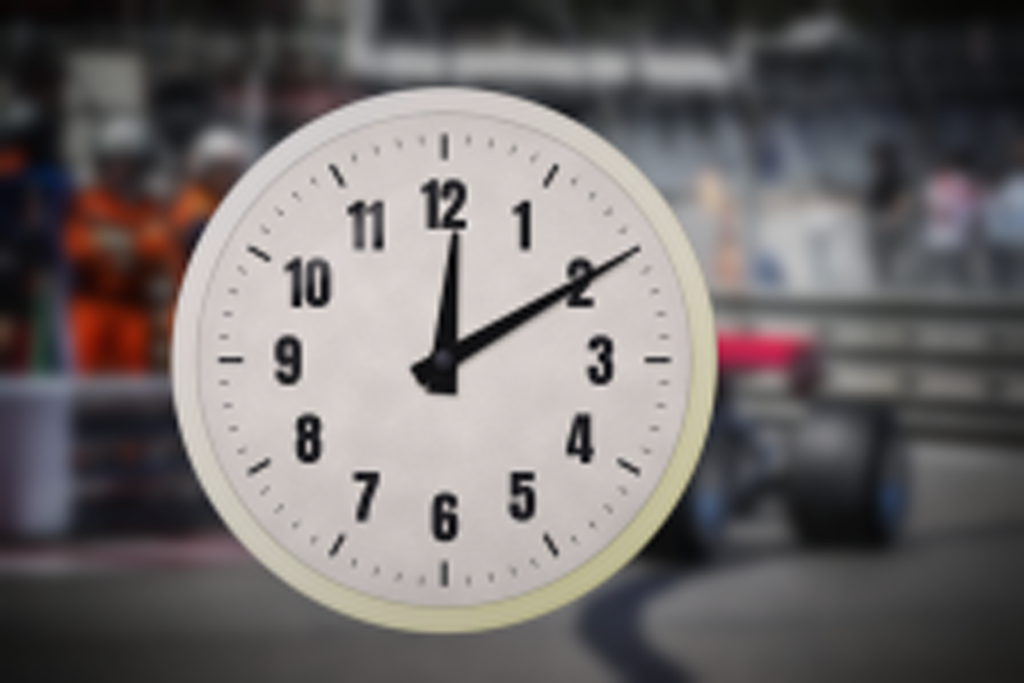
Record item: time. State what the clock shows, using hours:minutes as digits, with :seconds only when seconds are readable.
12:10
